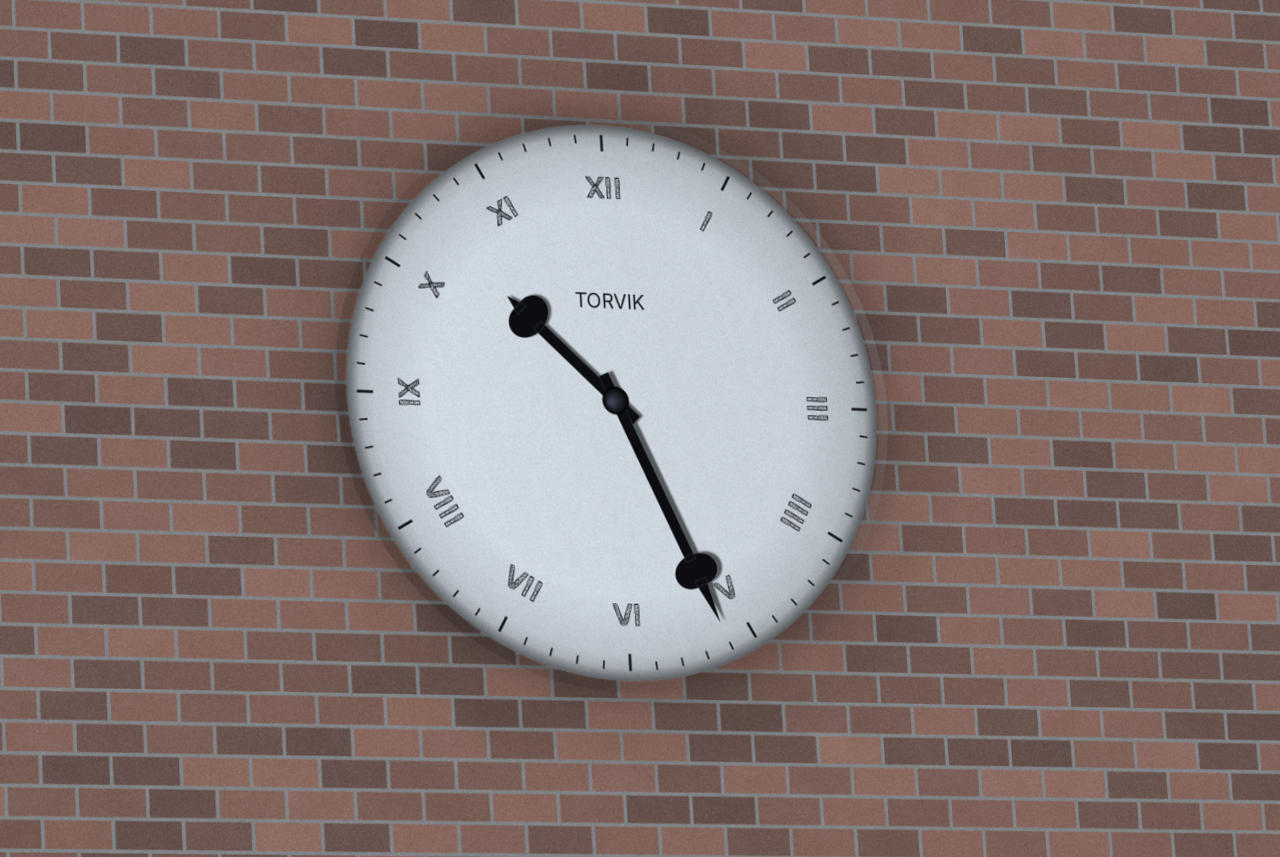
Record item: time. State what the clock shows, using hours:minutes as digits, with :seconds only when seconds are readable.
10:26
